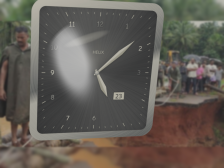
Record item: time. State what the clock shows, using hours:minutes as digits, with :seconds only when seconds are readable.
5:08
